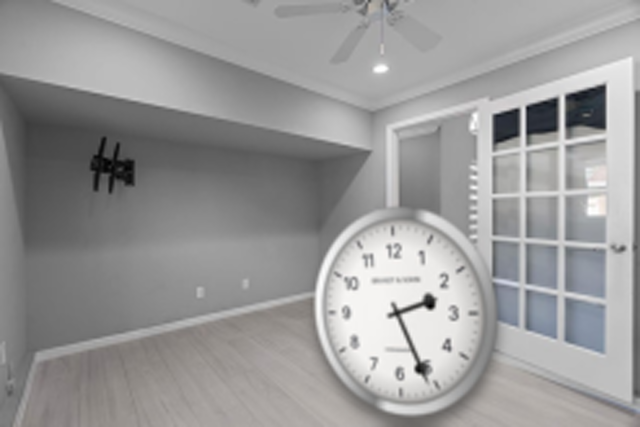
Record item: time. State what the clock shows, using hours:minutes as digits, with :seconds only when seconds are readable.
2:26
